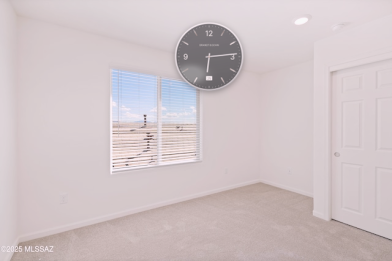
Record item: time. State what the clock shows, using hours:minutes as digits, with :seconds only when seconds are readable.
6:14
